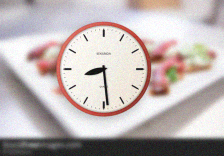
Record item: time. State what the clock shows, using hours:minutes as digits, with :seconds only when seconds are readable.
8:29
